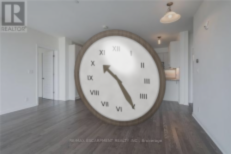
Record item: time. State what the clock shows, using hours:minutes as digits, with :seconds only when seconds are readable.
10:25
